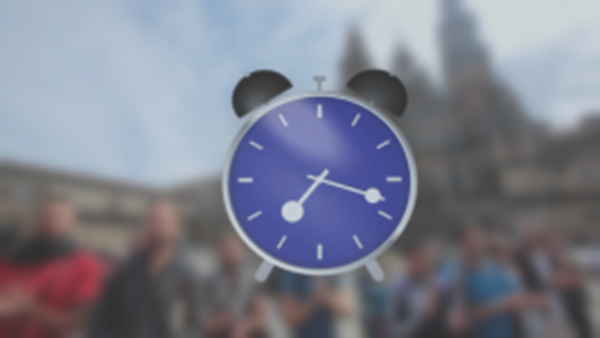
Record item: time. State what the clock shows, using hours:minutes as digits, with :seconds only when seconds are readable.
7:18
